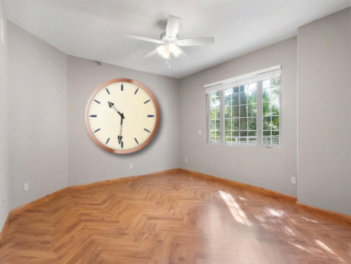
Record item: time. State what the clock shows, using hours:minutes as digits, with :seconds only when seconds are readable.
10:31
